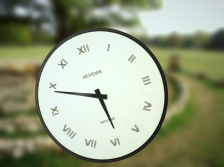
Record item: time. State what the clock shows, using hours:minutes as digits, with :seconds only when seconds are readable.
5:49
